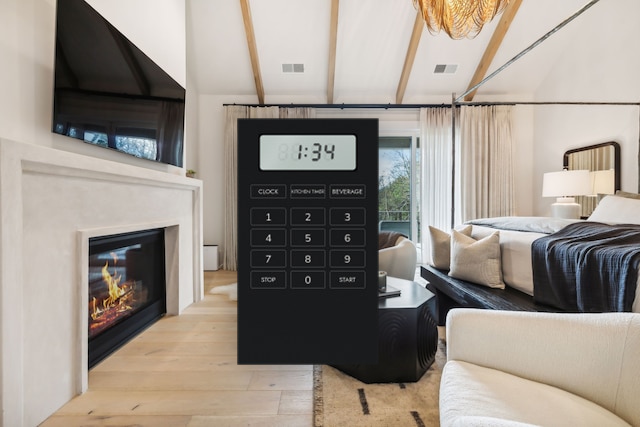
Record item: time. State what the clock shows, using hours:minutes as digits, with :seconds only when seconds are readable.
1:34
